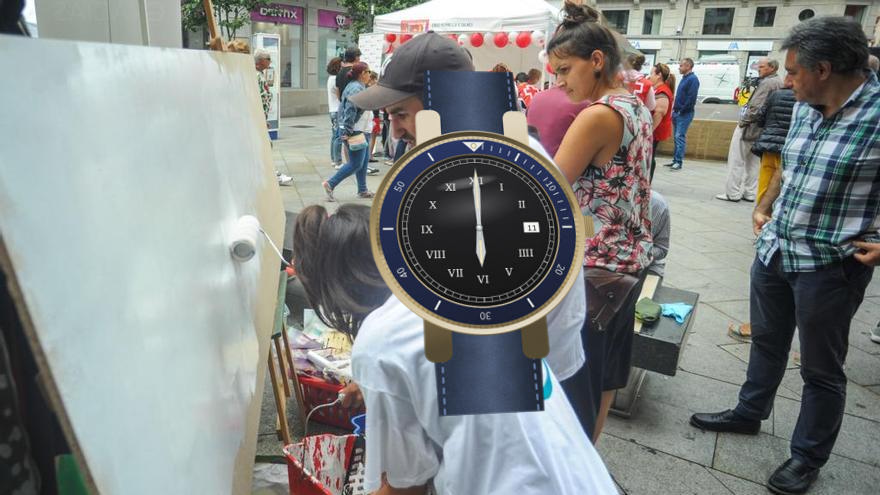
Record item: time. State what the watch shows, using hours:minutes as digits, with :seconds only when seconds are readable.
6:00
